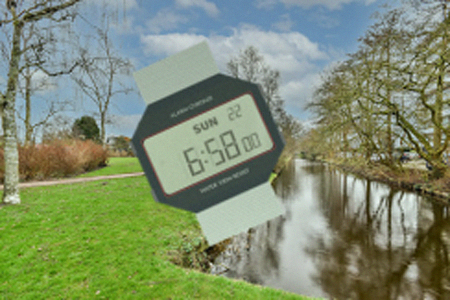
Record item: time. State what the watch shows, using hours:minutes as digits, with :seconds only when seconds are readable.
6:58:00
